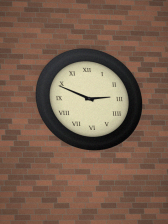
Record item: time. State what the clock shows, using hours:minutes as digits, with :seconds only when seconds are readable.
2:49
